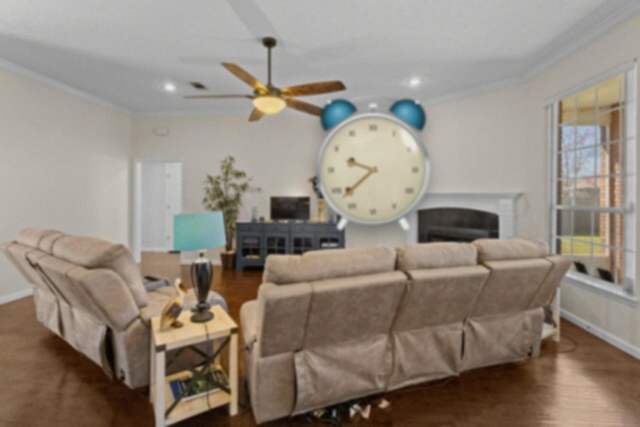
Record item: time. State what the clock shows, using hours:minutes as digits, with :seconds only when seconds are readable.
9:38
